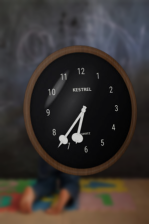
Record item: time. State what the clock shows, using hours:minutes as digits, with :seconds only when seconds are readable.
6:37
